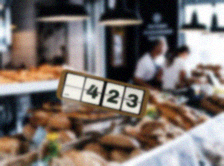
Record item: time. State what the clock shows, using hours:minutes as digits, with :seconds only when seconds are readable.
4:23
